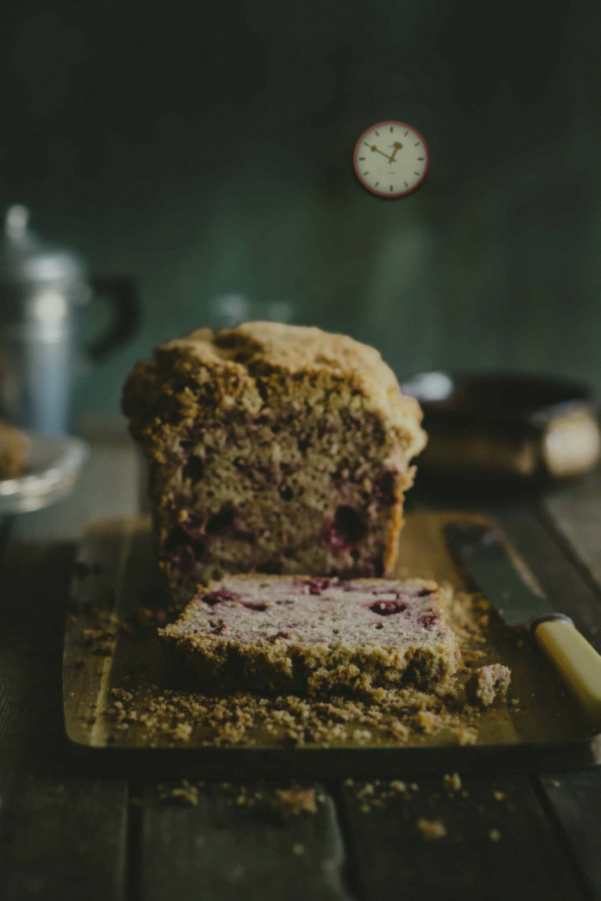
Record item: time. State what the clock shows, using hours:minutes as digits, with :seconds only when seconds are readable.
12:50
